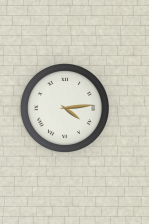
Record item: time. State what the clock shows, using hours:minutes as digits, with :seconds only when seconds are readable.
4:14
